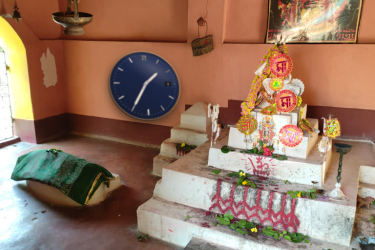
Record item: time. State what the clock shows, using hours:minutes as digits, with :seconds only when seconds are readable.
1:35
